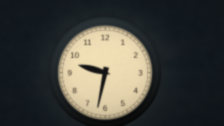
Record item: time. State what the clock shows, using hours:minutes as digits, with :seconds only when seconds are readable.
9:32
